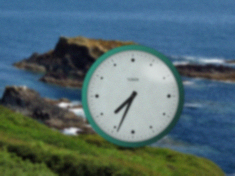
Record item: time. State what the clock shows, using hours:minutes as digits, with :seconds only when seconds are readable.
7:34
